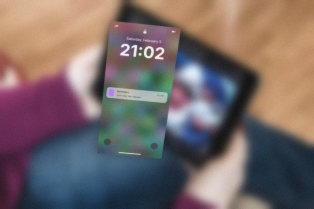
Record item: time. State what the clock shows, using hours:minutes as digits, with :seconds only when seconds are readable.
21:02
